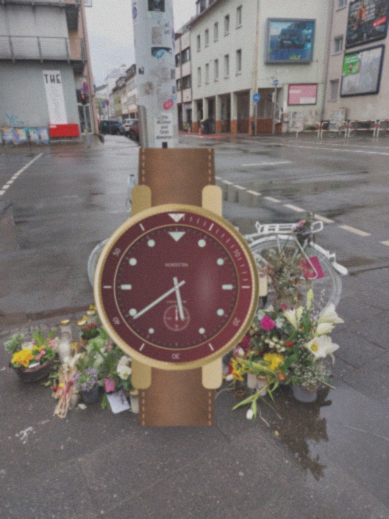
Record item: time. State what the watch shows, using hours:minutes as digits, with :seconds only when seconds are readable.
5:39
